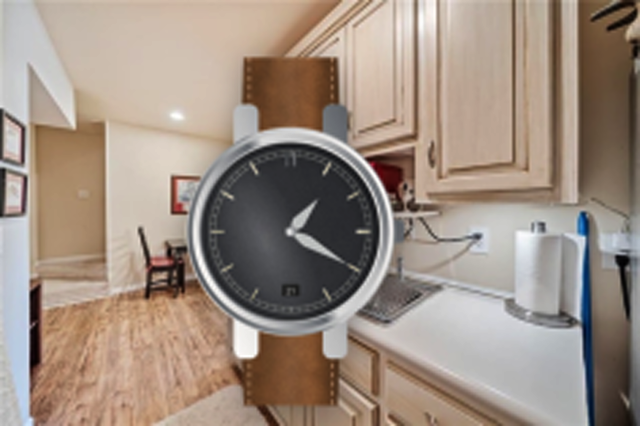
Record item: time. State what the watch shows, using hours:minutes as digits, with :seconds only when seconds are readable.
1:20
